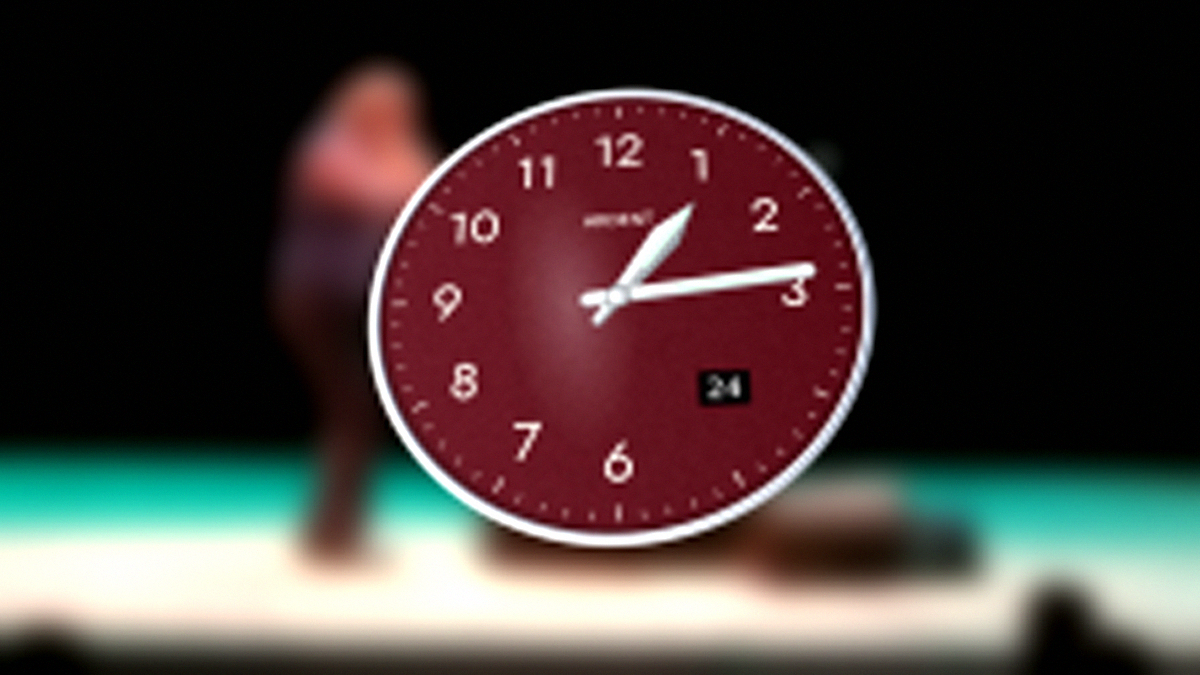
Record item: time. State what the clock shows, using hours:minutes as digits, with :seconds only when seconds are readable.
1:14
